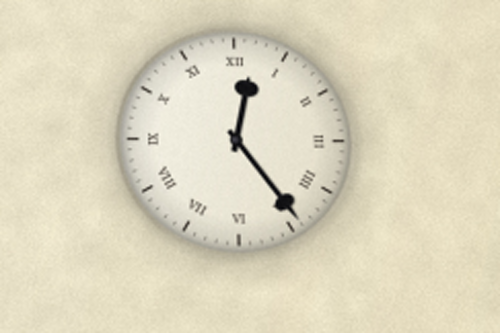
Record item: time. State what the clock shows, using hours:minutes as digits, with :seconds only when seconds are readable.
12:24
